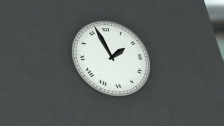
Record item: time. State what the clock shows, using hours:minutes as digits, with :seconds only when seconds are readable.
1:57
